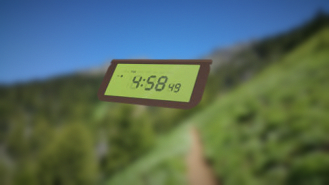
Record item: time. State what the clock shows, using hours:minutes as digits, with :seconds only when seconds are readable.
4:58:49
